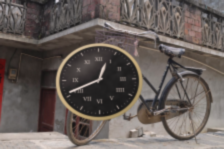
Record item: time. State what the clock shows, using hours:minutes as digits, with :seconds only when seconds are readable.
12:41
